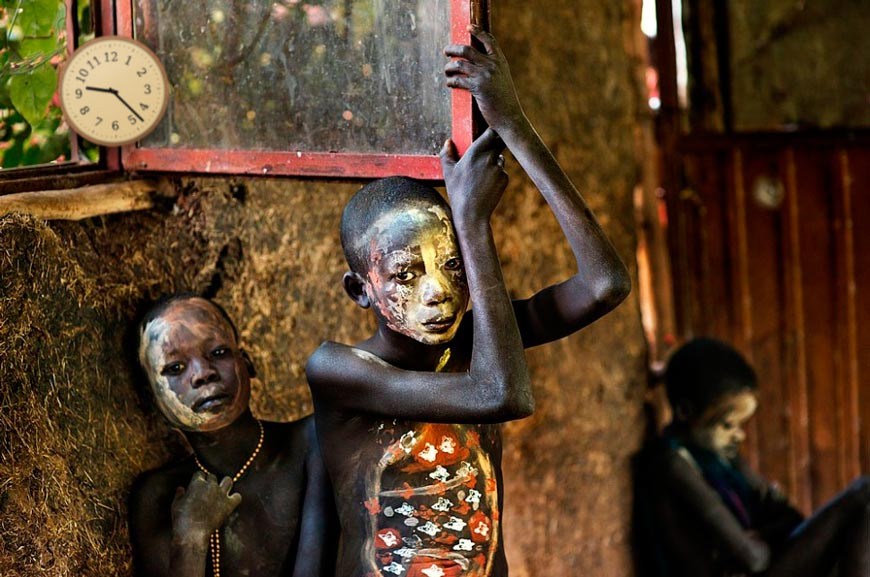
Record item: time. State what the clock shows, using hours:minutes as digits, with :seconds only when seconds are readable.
9:23
